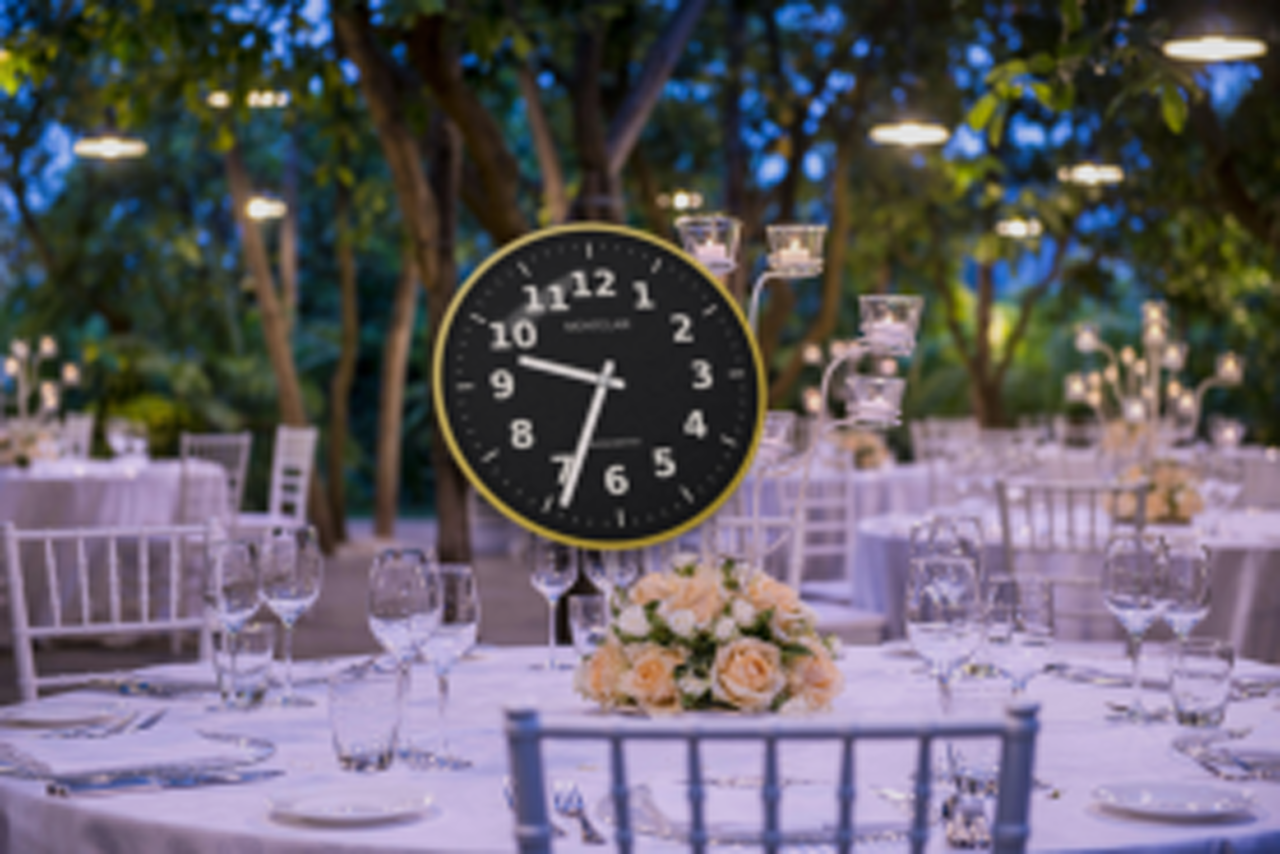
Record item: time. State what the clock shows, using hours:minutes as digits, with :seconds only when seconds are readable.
9:34
